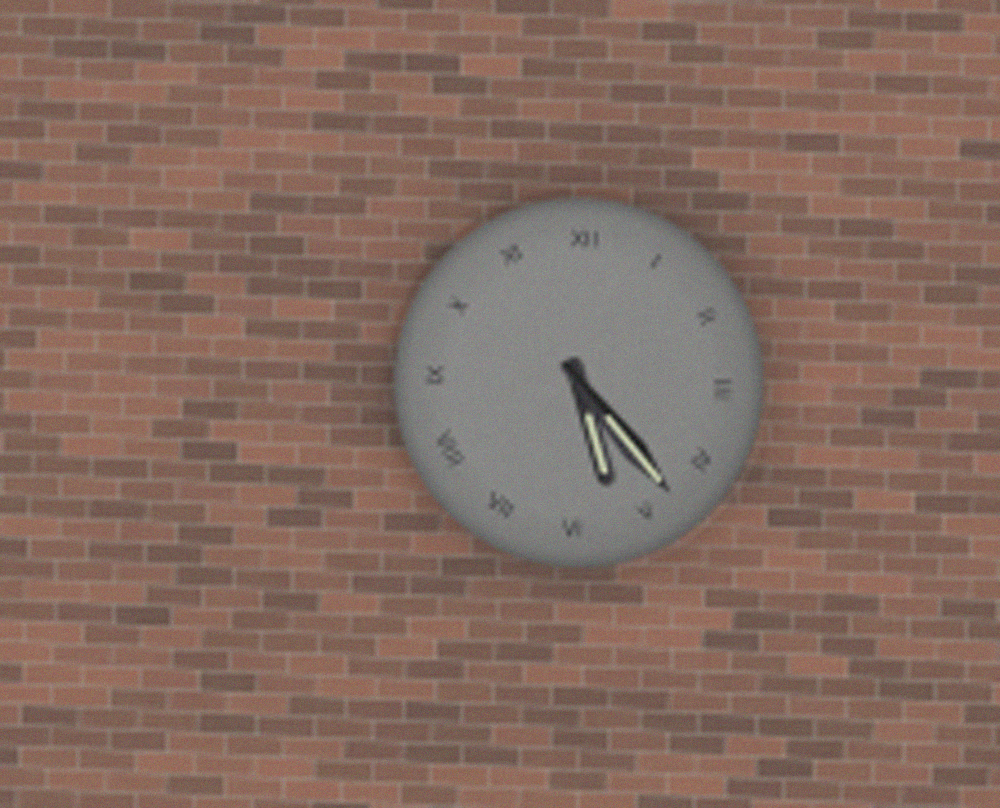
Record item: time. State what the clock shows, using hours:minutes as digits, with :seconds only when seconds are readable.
5:23
